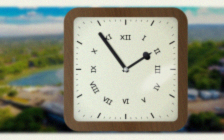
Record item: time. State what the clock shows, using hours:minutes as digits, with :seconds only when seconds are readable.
1:54
